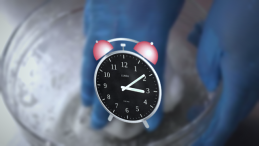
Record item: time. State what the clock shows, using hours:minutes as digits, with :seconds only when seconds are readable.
3:09
